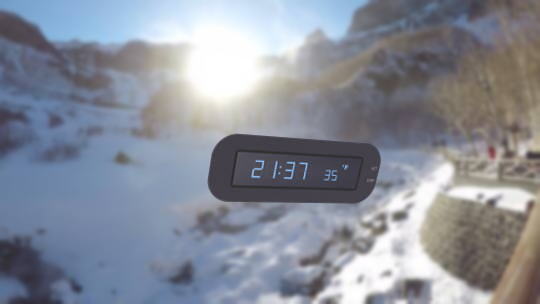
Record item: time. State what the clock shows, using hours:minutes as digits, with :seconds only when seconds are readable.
21:37
